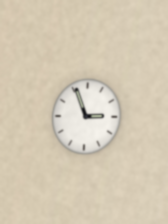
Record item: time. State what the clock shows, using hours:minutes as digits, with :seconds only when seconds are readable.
2:56
